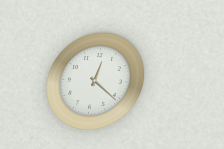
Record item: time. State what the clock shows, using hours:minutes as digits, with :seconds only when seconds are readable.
12:21
